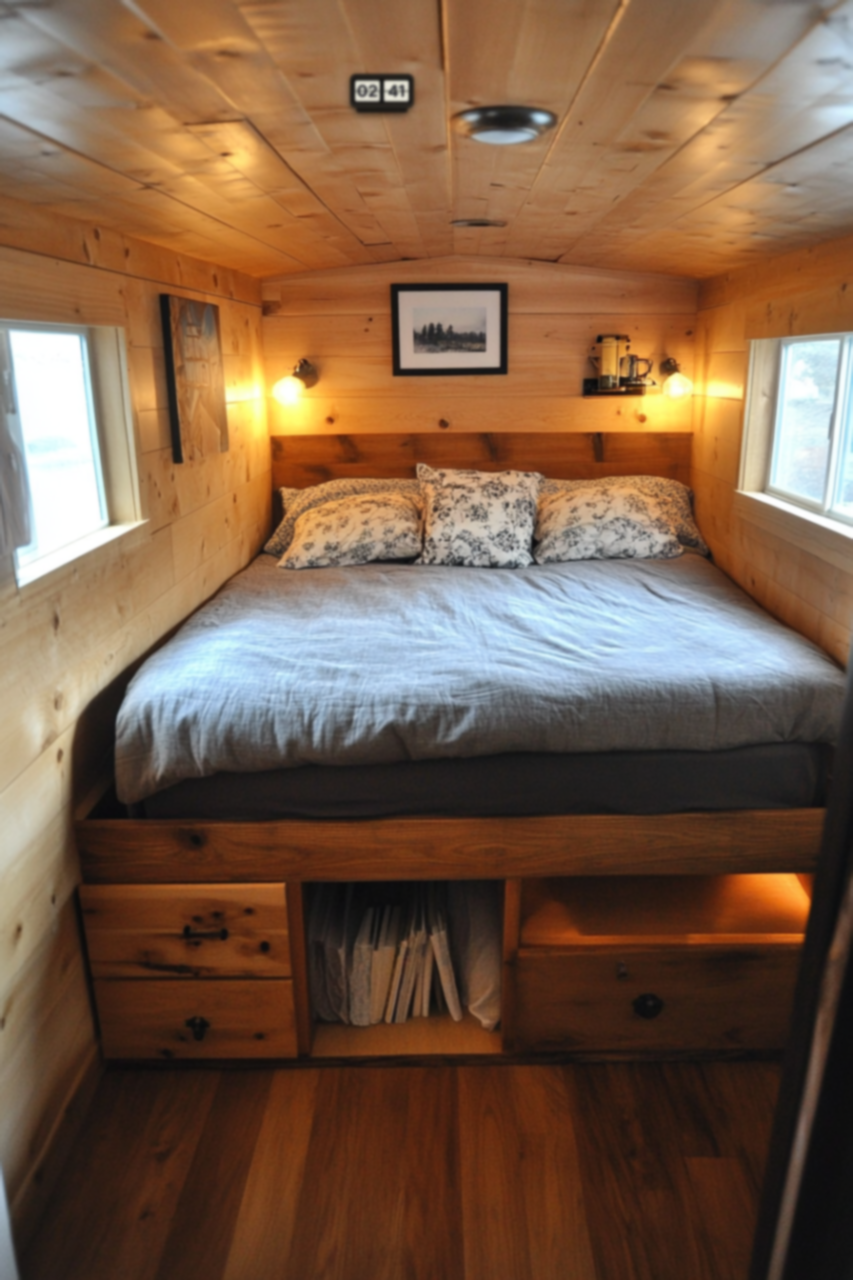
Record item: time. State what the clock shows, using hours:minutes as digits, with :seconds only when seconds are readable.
2:41
